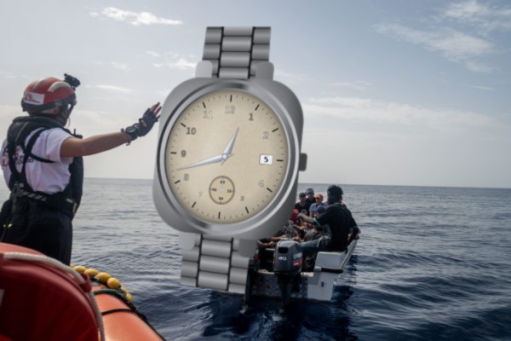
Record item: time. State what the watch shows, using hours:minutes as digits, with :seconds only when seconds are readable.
12:42
